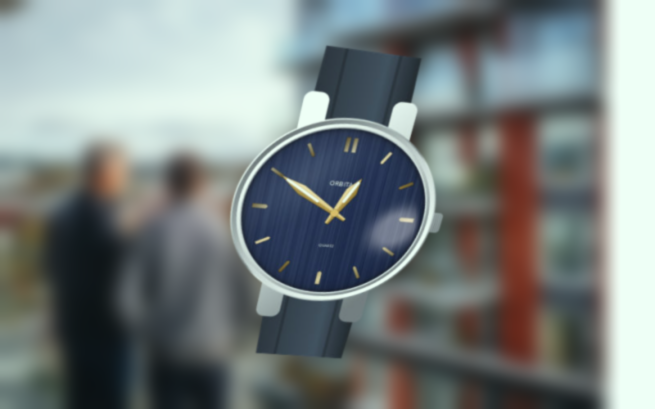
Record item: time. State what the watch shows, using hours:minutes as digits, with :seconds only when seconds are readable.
12:50
